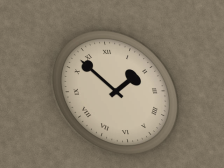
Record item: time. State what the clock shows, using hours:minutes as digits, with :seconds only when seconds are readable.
1:53
